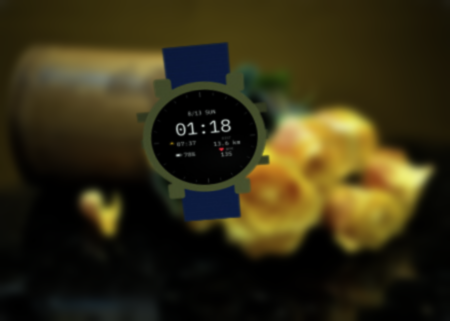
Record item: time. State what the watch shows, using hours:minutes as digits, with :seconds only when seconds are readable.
1:18
